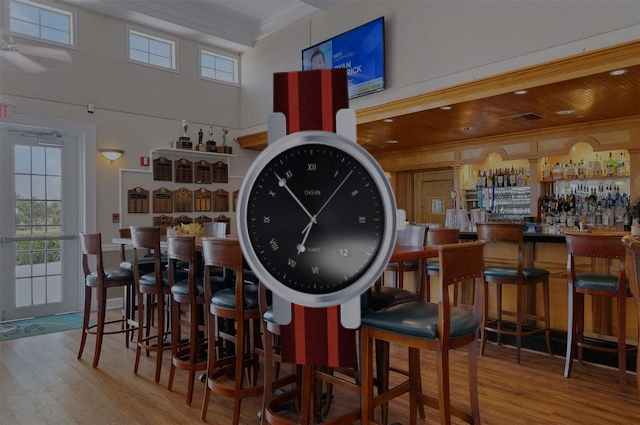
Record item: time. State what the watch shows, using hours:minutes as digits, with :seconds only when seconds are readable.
6:53:07
